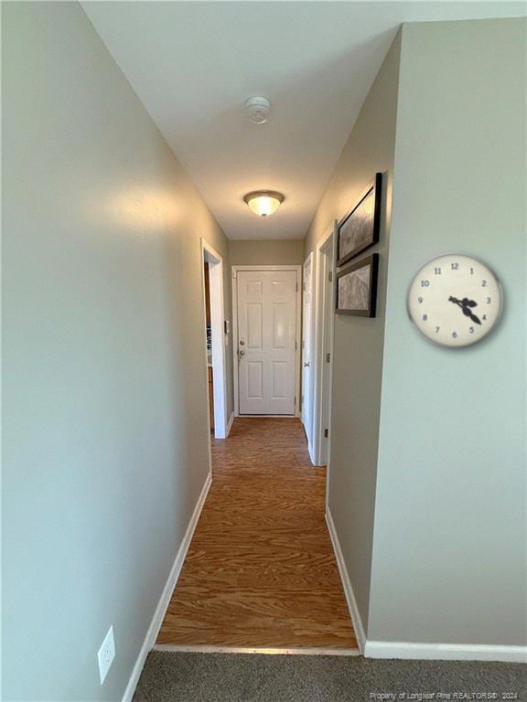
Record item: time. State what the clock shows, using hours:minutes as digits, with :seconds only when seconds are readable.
3:22
